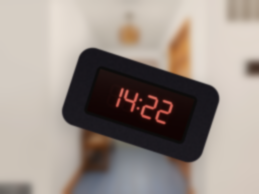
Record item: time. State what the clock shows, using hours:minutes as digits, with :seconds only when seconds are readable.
14:22
